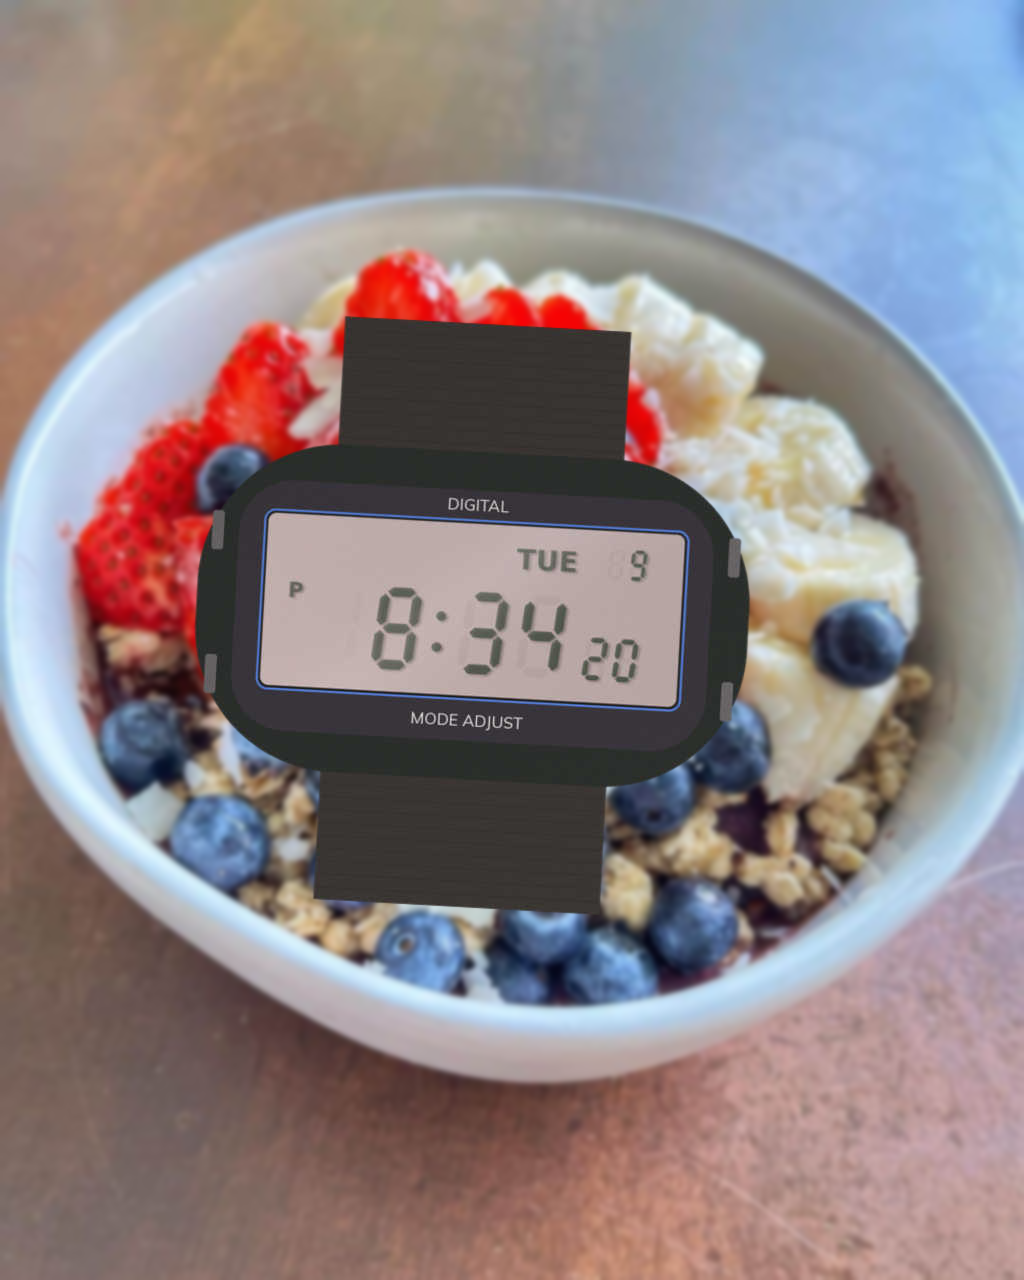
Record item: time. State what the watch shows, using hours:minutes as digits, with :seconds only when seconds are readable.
8:34:20
